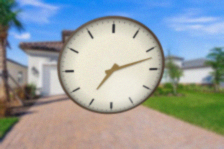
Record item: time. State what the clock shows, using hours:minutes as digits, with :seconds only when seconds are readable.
7:12
